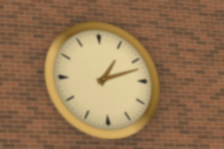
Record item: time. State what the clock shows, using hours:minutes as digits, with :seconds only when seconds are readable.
1:12
